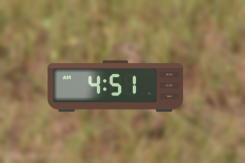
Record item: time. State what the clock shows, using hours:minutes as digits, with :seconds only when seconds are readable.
4:51
